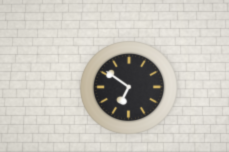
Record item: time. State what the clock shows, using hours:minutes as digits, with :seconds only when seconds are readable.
6:51
